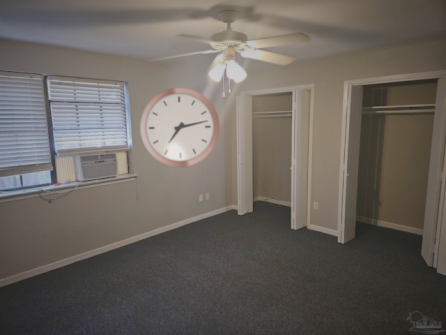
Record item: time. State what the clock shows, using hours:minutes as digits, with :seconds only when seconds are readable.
7:13
